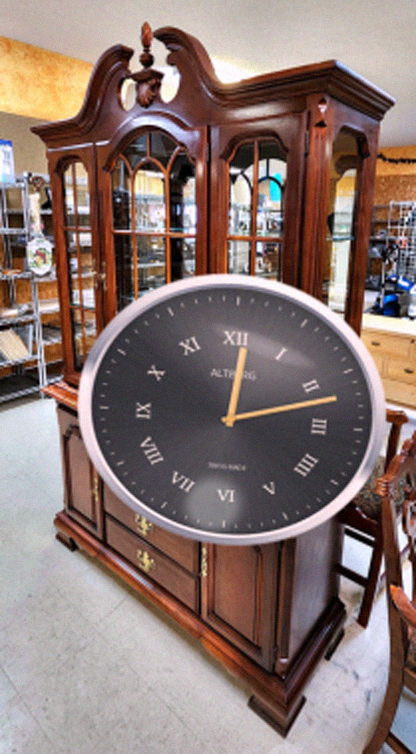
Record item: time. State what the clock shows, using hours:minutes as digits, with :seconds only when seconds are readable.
12:12
